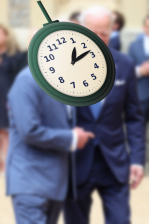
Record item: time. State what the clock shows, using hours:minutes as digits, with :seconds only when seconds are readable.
1:13
